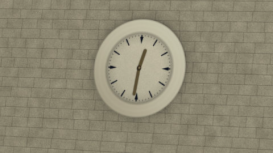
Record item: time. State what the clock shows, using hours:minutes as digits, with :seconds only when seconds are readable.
12:31
